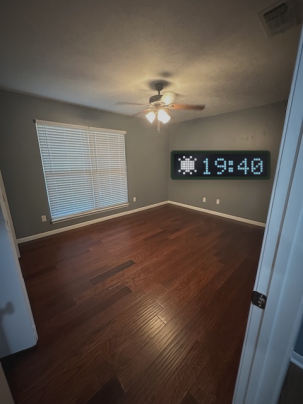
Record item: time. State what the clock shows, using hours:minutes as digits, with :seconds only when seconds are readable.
19:40
